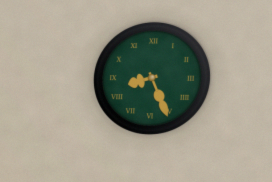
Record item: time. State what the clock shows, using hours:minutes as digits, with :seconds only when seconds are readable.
8:26
